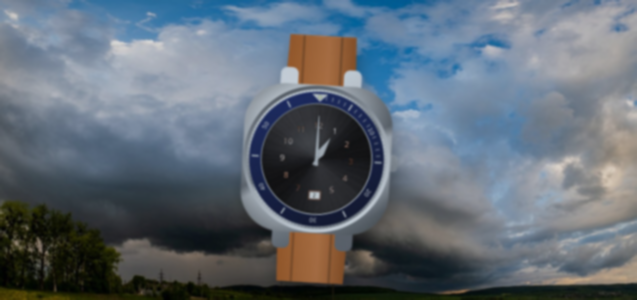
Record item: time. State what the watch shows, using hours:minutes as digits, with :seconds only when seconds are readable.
1:00
